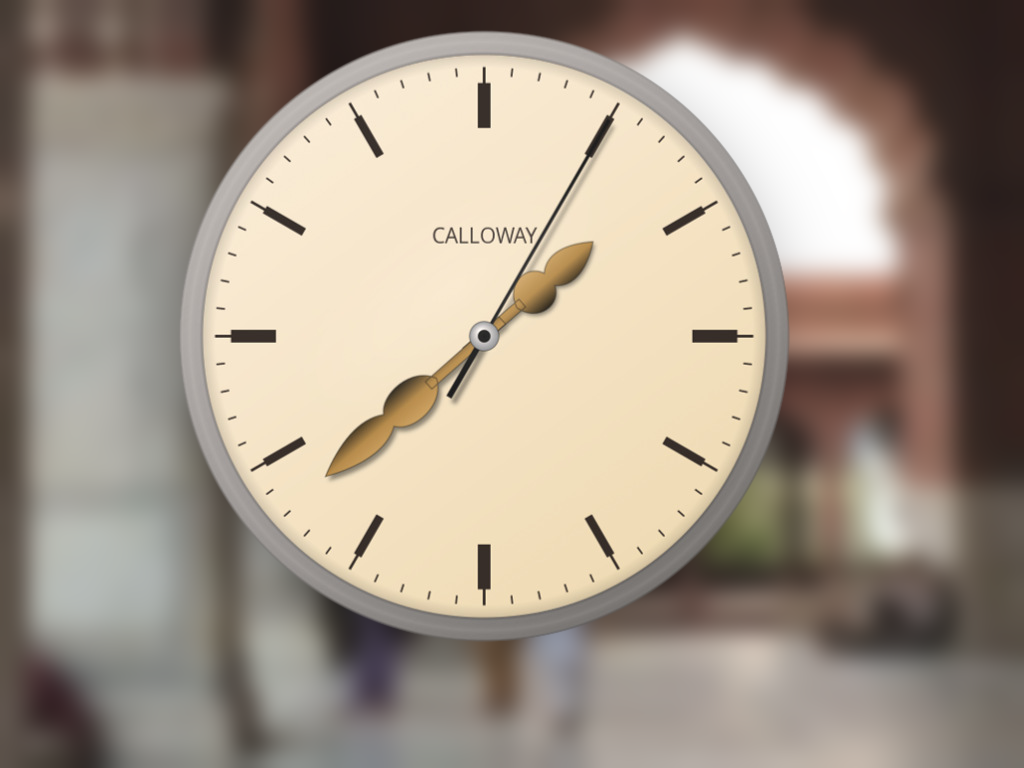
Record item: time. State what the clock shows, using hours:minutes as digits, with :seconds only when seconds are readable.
1:38:05
